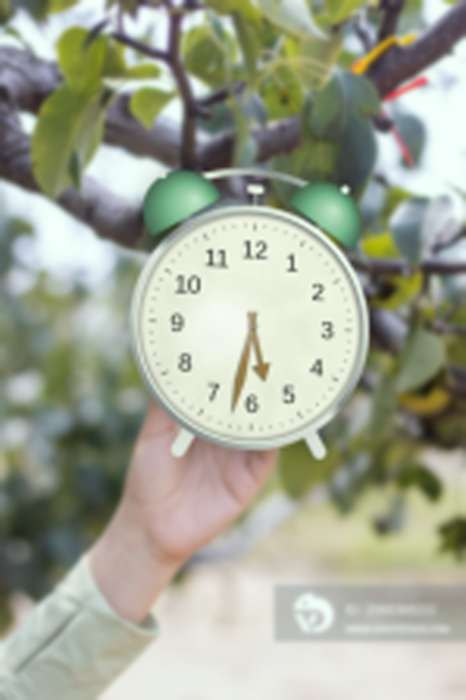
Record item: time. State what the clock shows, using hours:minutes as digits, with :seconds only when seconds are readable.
5:32
